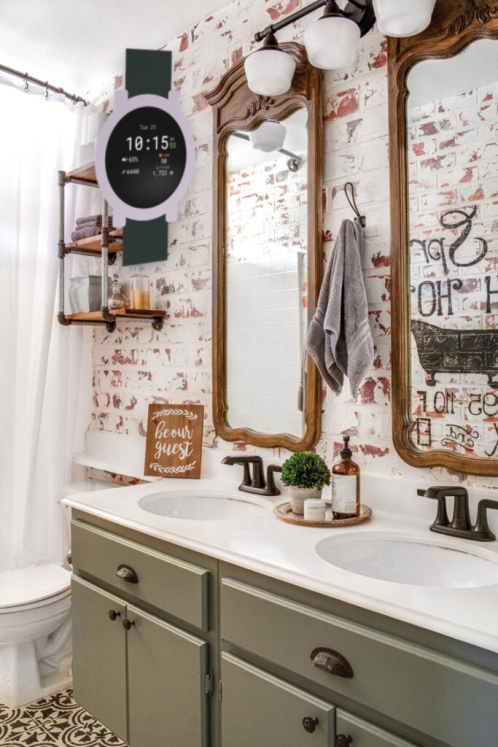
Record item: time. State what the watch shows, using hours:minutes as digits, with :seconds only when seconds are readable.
10:15
